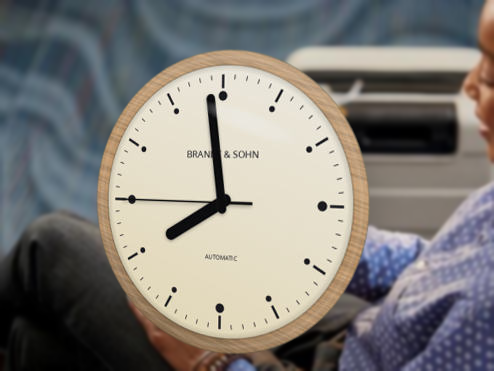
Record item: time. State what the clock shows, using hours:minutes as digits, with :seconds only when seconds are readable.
7:58:45
